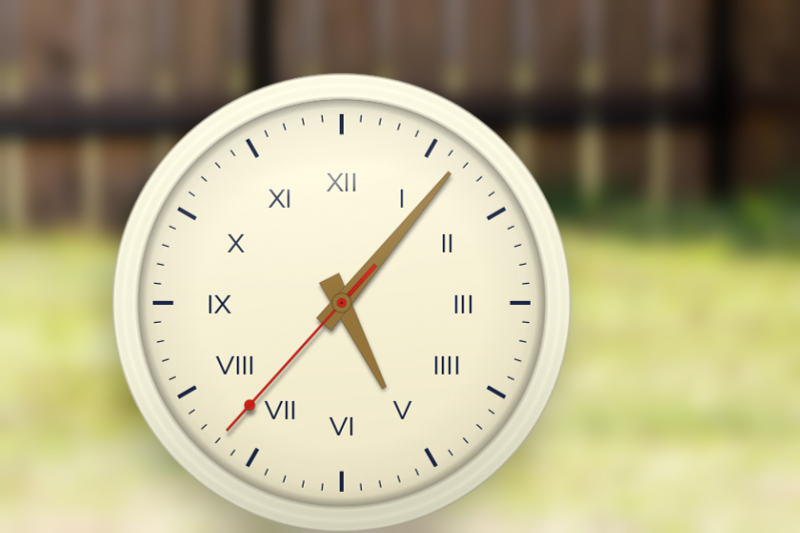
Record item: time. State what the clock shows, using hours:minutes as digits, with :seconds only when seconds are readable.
5:06:37
